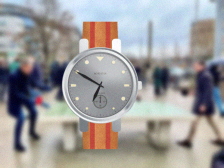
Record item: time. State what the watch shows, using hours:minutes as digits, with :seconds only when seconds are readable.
6:50
